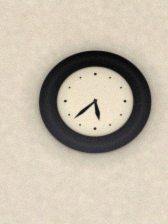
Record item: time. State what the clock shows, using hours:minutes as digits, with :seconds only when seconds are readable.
5:38
